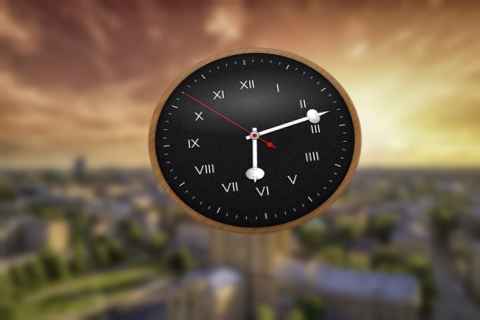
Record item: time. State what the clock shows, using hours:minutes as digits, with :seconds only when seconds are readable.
6:12:52
